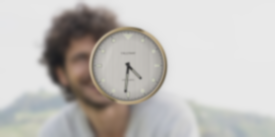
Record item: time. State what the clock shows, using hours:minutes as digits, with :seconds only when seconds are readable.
4:31
